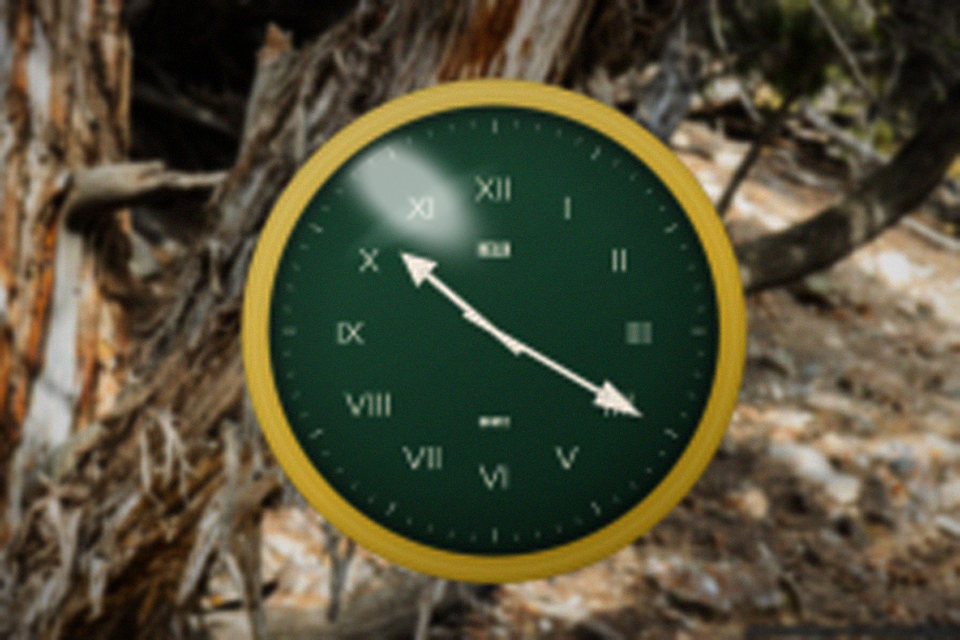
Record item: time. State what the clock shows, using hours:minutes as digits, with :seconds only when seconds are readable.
10:20
